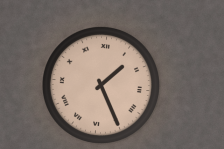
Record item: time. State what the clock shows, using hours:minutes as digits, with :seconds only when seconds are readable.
1:25
